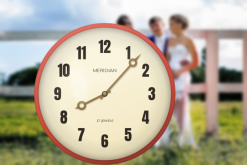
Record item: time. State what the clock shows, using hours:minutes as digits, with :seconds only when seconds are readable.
8:07
